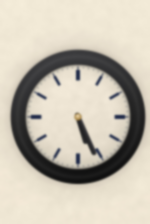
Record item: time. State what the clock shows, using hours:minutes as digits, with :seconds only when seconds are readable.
5:26
